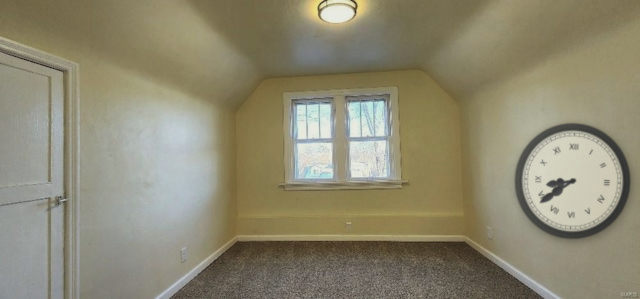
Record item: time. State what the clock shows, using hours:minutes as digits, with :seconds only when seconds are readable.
8:39
